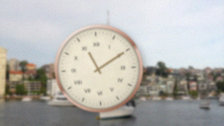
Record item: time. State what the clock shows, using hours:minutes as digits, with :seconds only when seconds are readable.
11:10
